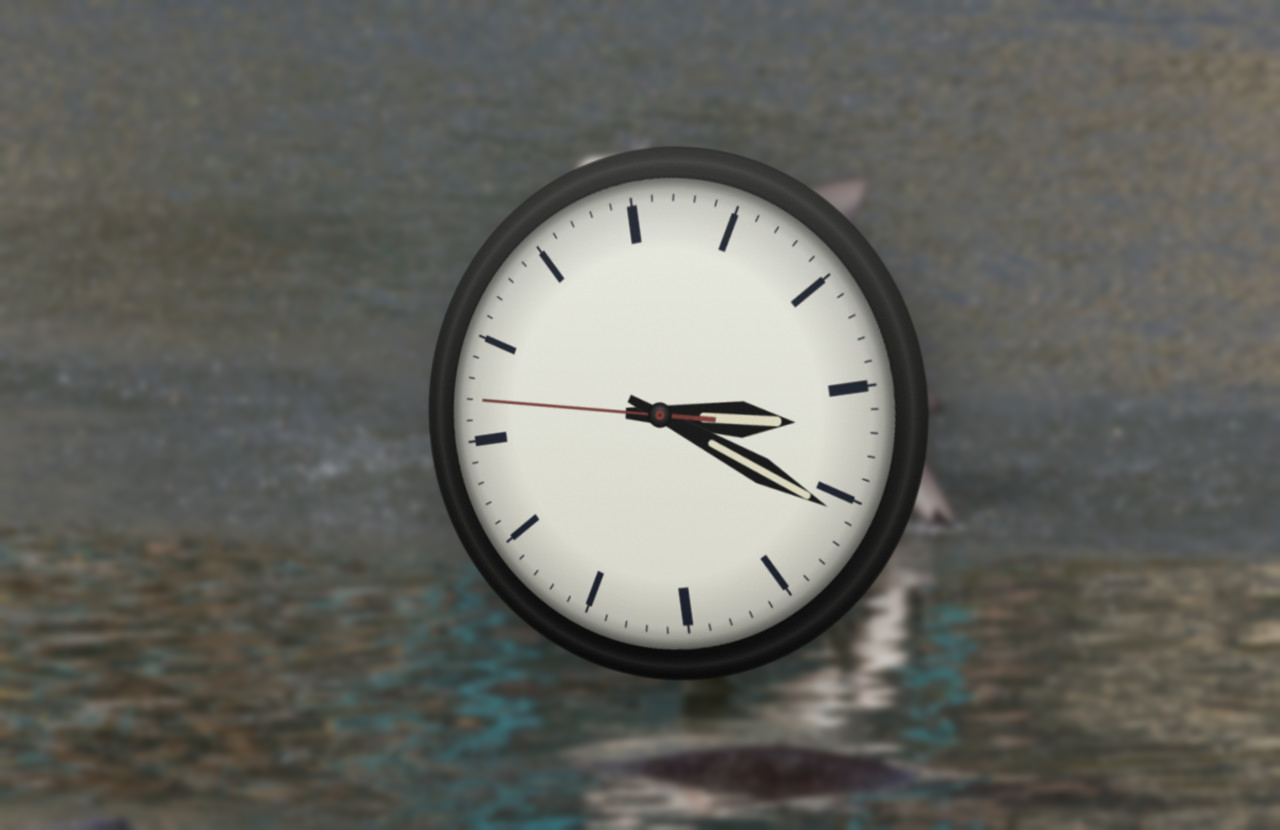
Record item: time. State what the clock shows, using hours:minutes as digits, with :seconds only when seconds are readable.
3:20:47
